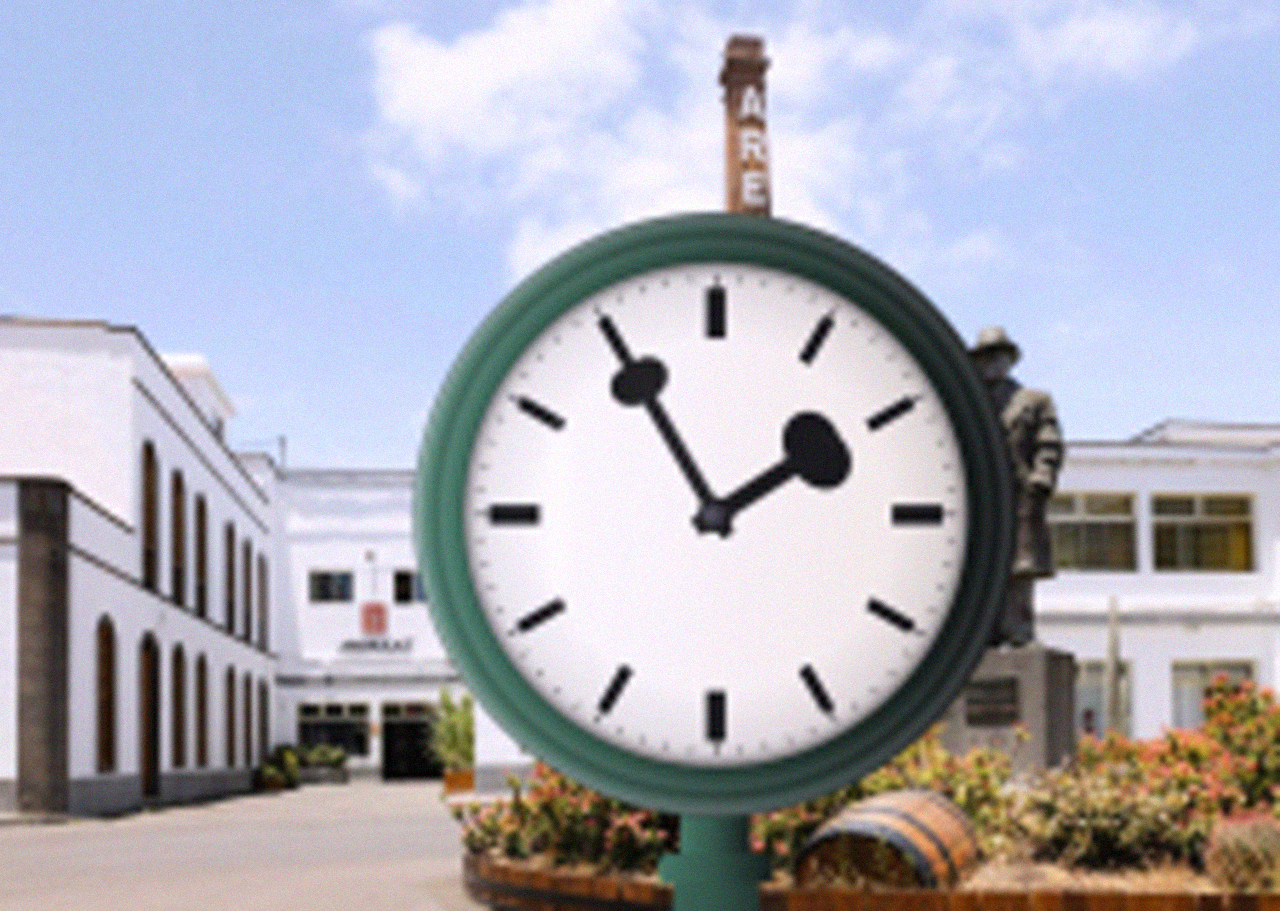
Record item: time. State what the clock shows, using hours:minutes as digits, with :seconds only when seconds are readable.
1:55
